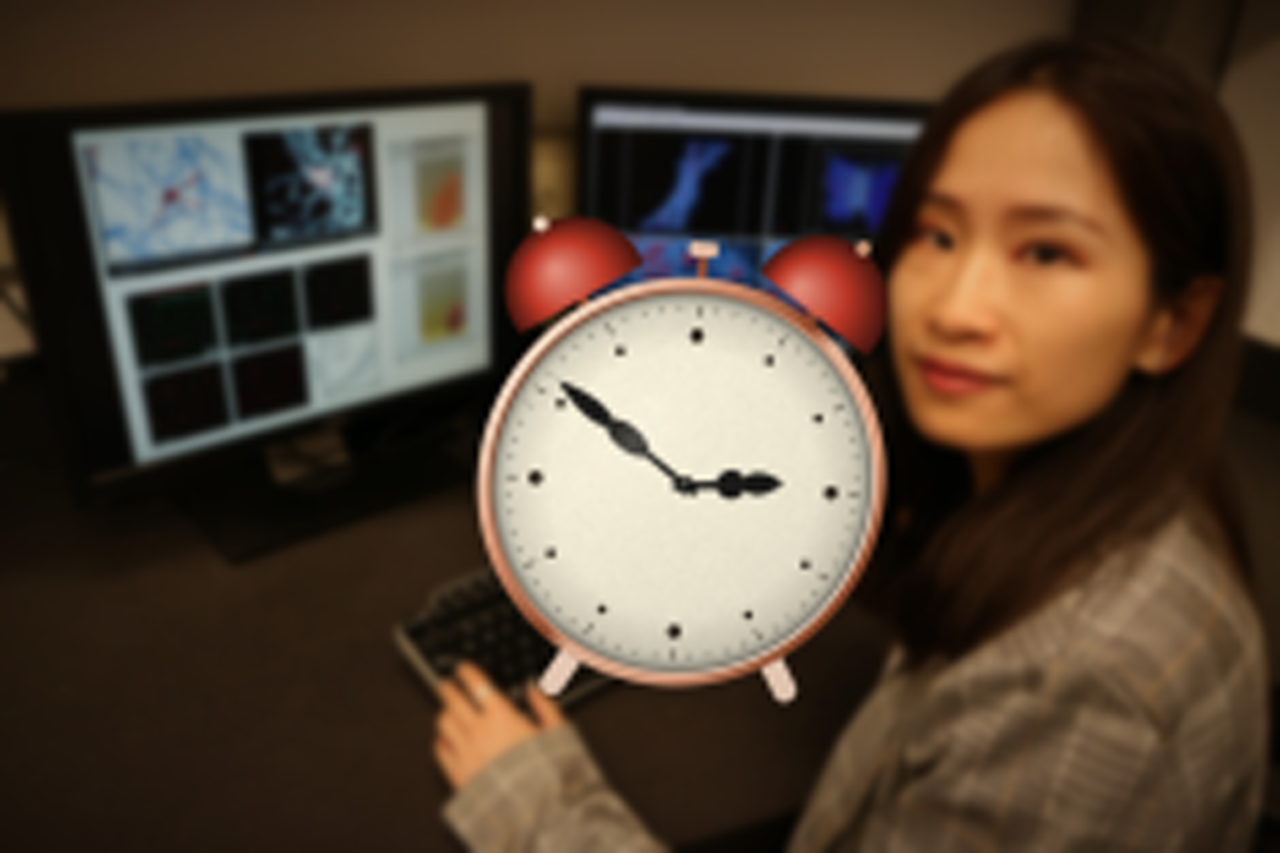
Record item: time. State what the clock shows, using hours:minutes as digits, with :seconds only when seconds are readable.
2:51
